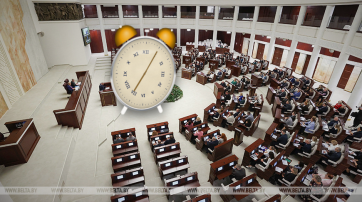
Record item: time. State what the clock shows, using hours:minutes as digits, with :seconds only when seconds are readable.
7:05
